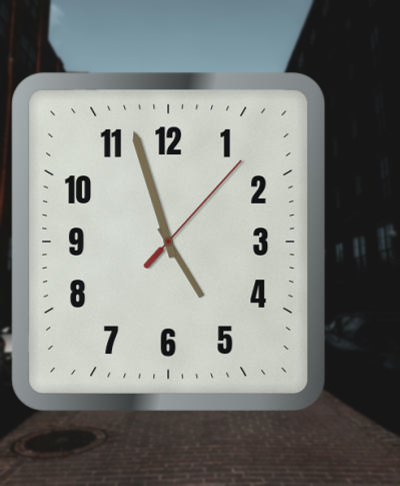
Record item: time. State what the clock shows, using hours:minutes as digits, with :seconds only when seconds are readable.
4:57:07
